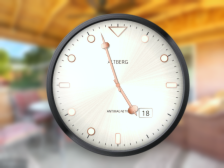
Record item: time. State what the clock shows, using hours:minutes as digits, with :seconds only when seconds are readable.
4:57
